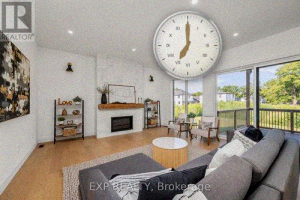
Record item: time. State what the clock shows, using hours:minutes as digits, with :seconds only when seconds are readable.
7:00
